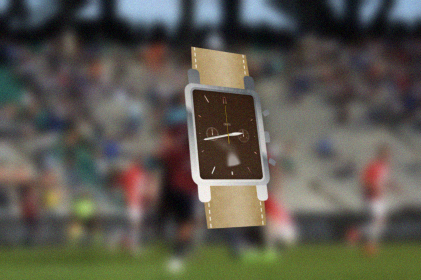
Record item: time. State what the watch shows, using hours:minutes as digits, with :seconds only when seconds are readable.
2:43
